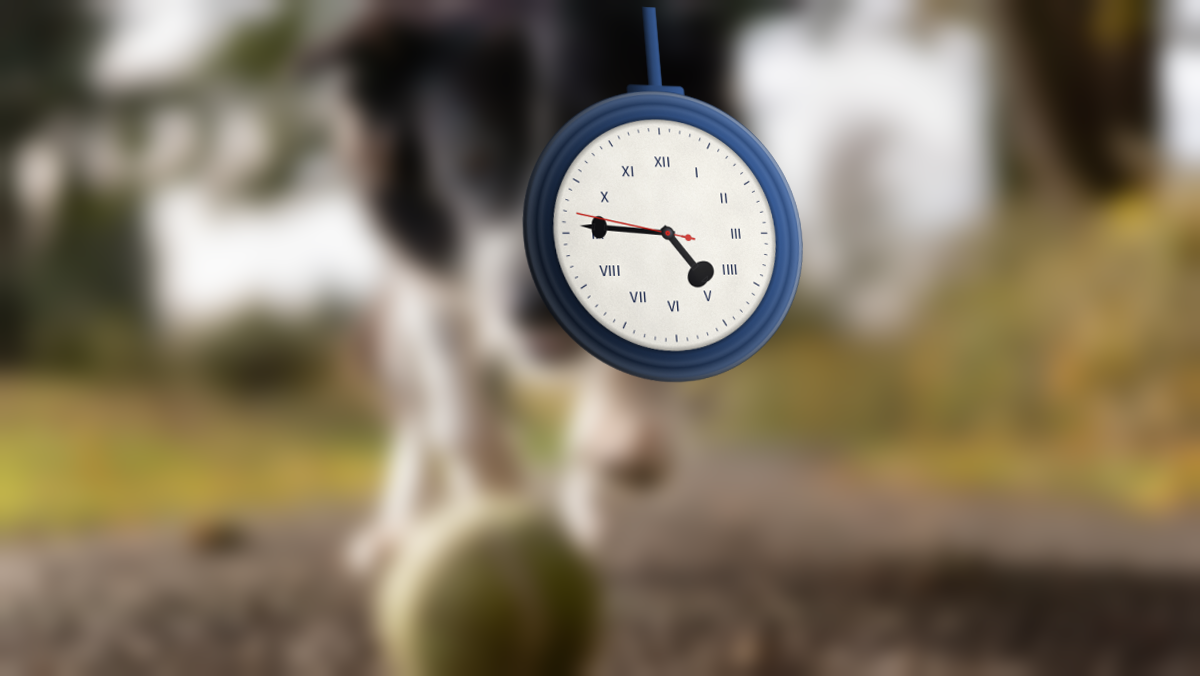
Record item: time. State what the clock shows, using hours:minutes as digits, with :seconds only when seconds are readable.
4:45:47
